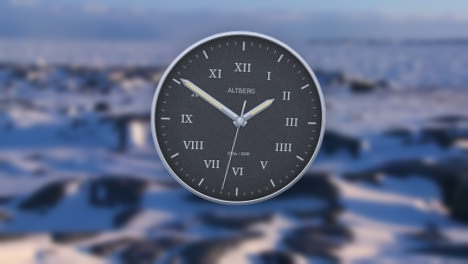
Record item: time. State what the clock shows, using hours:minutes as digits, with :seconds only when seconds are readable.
1:50:32
